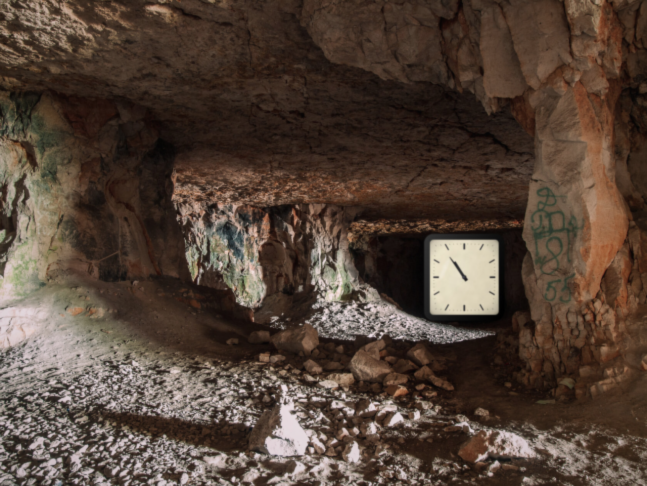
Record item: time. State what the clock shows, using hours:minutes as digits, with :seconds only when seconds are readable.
10:54
